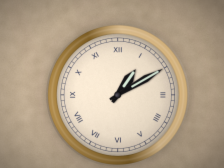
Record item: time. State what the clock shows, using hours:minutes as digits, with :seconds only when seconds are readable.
1:10
